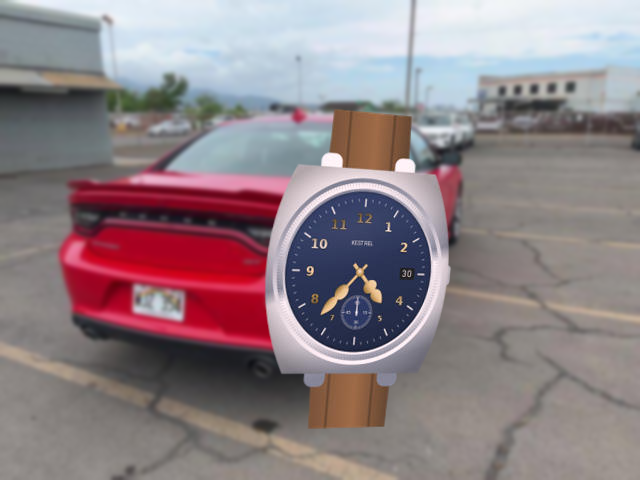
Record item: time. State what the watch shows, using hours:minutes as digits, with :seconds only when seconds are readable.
4:37
